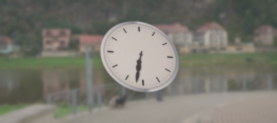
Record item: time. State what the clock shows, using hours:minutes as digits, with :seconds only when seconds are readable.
6:32
